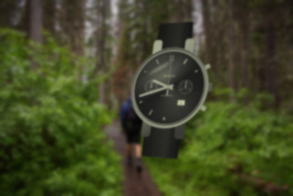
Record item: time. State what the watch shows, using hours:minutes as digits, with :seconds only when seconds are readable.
9:42
